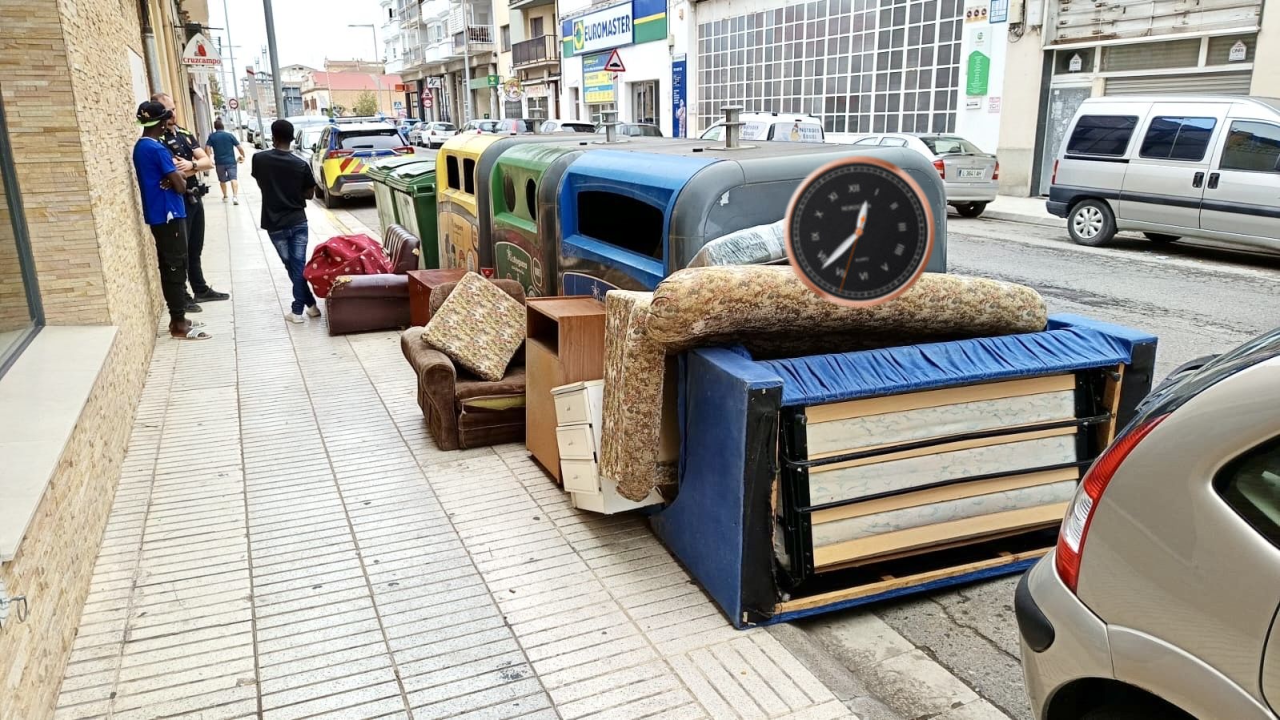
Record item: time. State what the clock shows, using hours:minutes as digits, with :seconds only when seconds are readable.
12:38:34
